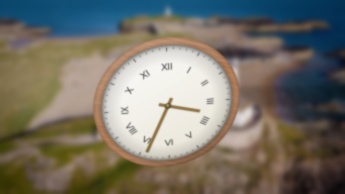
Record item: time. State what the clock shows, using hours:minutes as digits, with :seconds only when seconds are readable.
3:34
